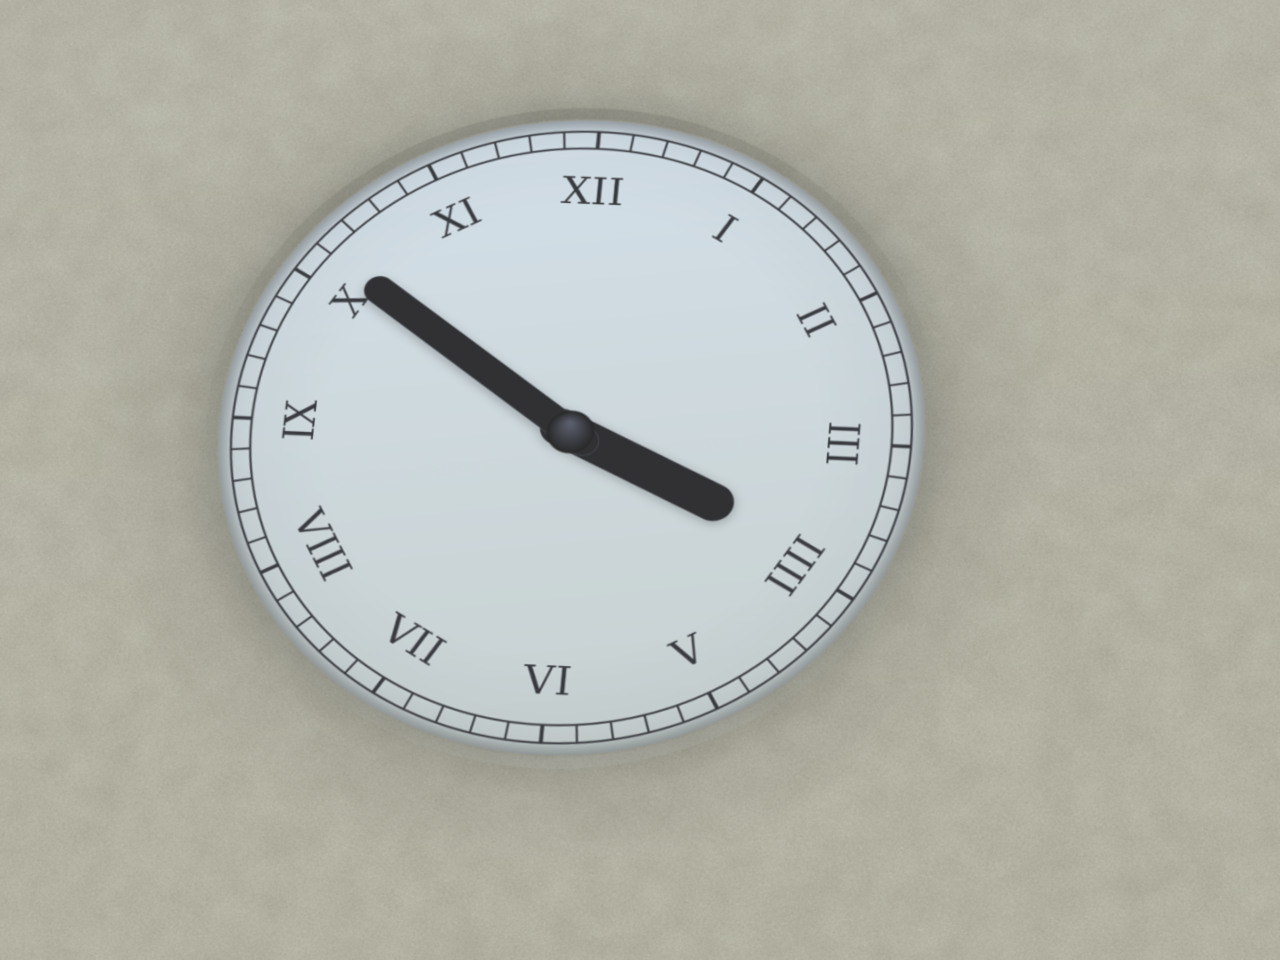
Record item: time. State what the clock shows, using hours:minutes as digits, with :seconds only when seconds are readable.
3:51
